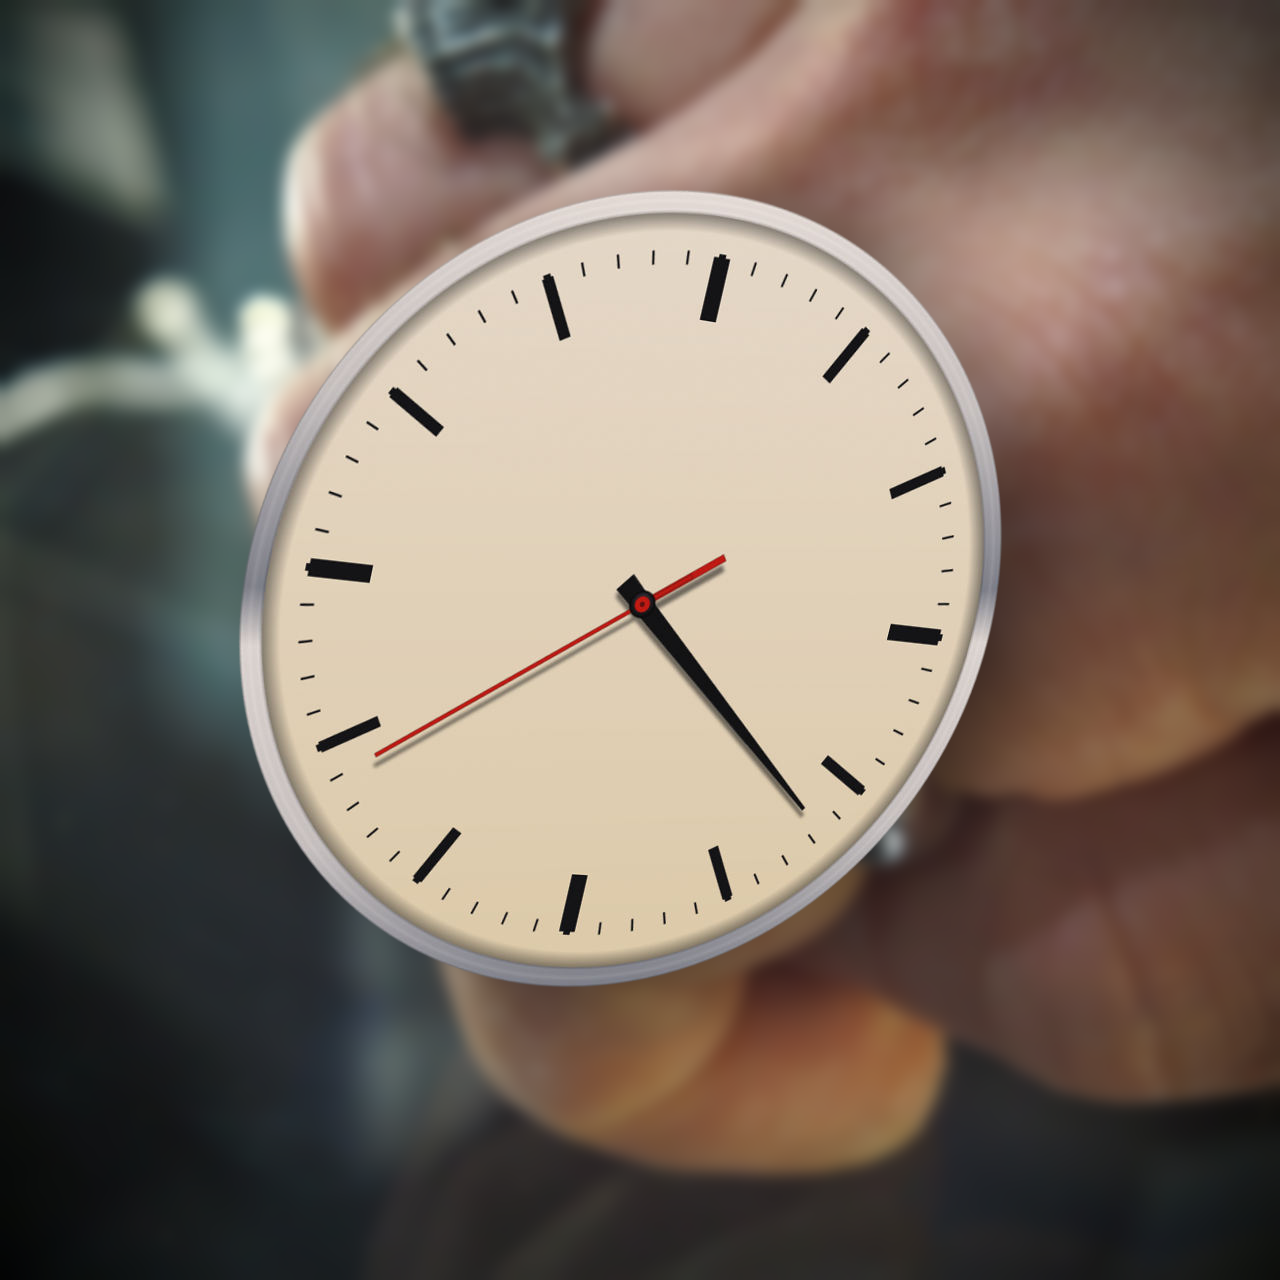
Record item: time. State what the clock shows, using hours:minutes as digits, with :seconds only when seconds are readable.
4:21:39
